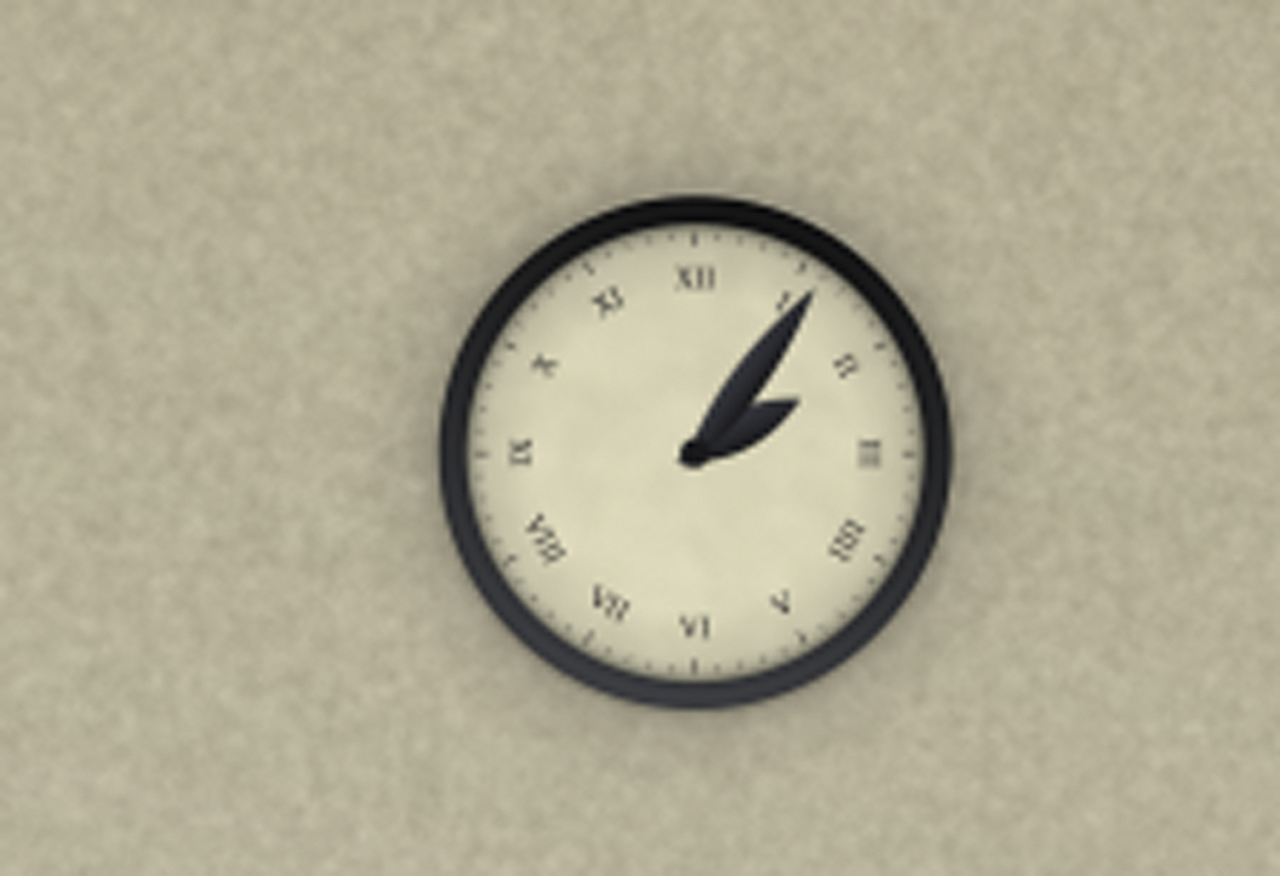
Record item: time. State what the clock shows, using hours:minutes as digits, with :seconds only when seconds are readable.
2:06
